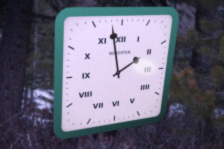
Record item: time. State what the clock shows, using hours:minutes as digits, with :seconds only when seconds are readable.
1:58
